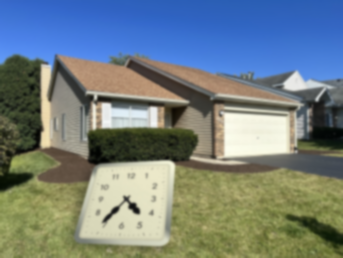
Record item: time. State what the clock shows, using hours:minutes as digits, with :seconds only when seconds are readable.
4:36
